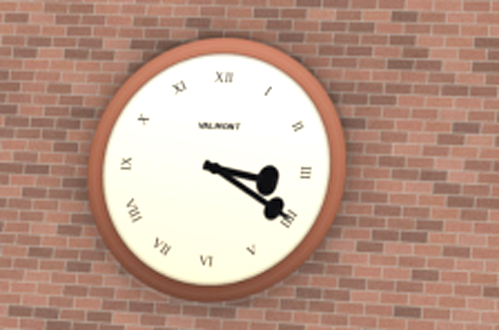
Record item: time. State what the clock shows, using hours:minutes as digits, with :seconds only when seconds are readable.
3:20
